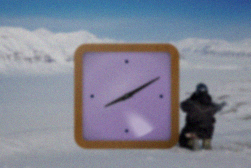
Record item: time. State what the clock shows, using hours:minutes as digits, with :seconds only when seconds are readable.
8:10
